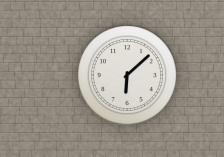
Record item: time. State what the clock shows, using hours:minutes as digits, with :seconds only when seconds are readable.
6:08
